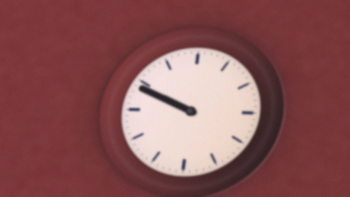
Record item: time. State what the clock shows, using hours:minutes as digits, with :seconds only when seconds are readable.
9:49
